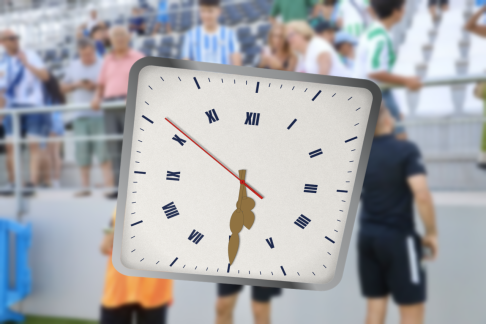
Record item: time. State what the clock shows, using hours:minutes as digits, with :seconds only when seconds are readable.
5:29:51
